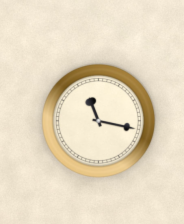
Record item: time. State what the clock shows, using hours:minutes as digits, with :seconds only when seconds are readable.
11:17
